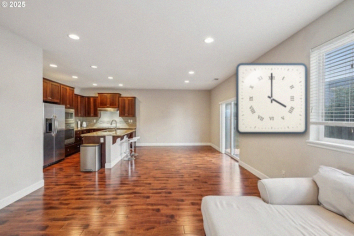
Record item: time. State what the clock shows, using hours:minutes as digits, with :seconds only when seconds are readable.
4:00
